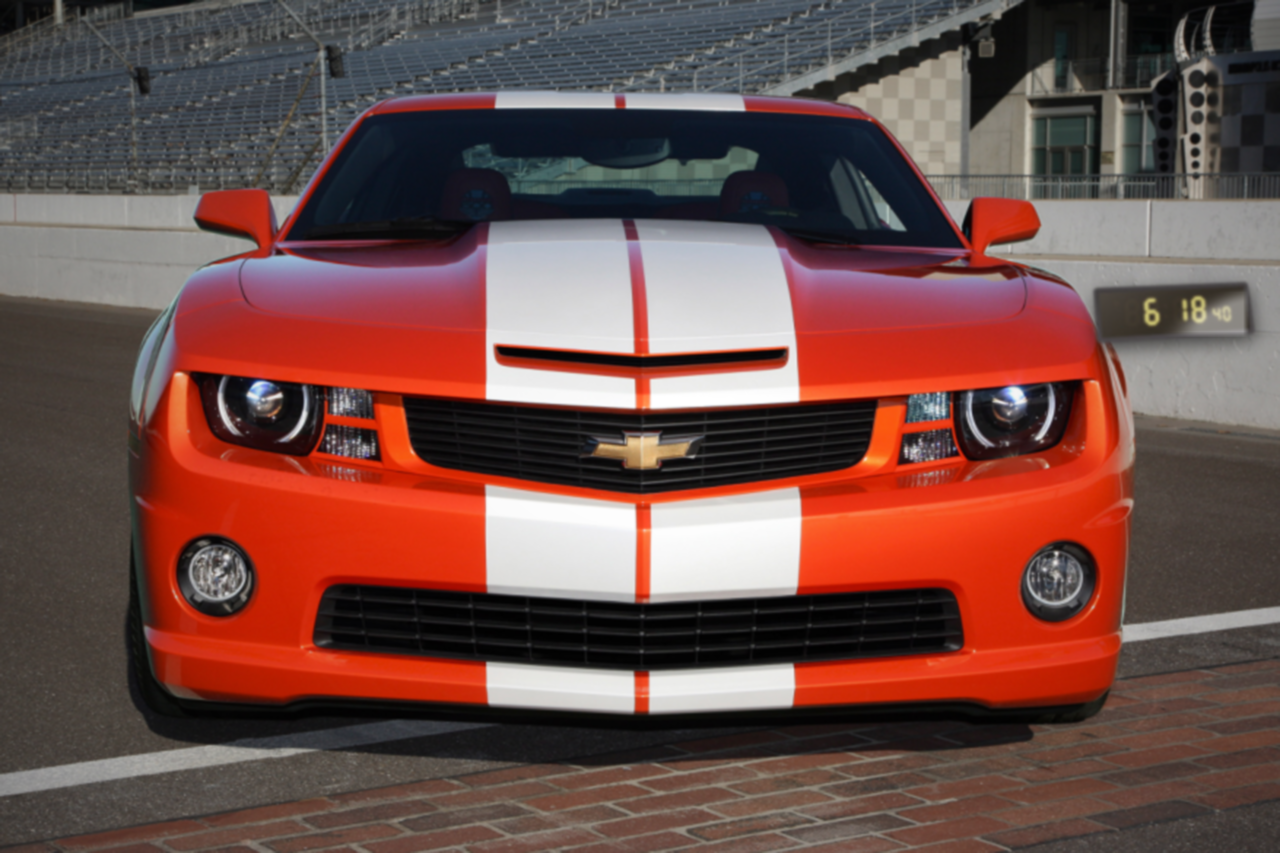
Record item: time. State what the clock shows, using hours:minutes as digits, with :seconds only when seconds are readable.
6:18
